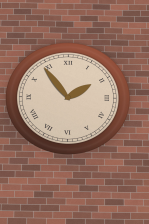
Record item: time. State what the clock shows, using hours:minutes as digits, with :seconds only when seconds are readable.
1:54
